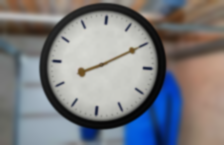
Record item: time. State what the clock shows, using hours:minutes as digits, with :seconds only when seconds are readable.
8:10
